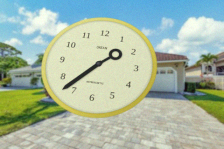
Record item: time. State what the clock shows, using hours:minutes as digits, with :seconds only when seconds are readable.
1:37
